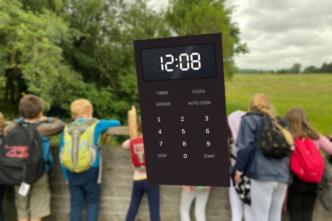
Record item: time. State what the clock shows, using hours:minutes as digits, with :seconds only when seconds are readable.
12:08
